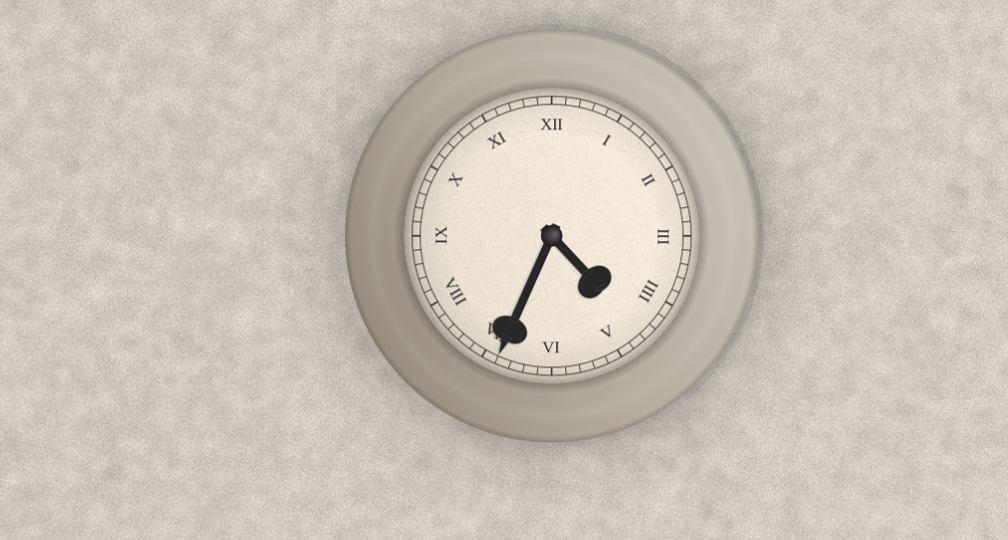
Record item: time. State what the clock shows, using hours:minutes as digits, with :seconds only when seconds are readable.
4:34
